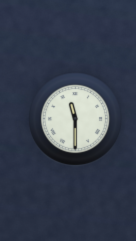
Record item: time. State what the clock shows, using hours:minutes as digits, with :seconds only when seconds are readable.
11:30
